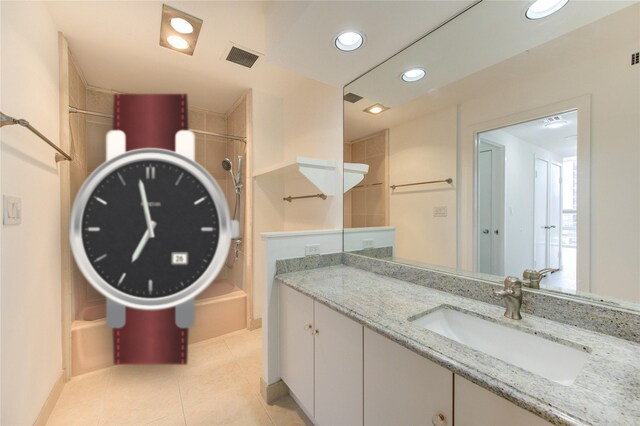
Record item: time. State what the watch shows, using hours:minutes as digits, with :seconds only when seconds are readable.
6:58
